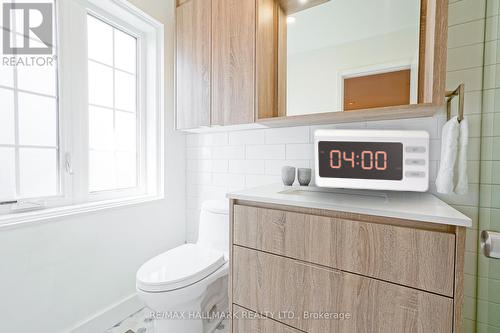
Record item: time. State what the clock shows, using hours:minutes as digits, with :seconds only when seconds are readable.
4:00
